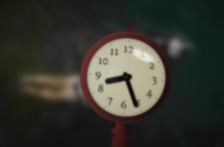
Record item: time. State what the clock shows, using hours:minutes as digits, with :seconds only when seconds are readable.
8:26
